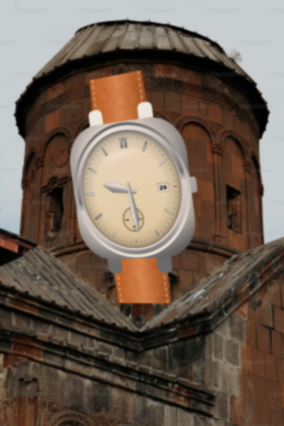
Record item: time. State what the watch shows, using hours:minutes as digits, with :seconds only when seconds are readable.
9:29
